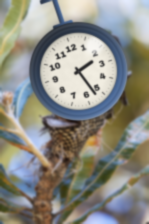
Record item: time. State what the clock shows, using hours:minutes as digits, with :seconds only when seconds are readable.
2:27
